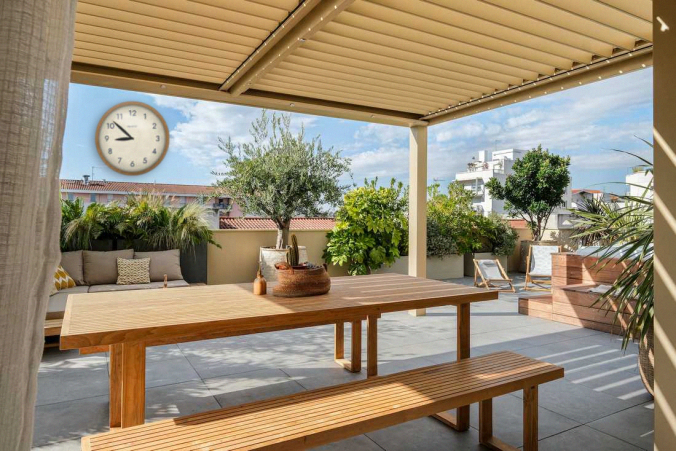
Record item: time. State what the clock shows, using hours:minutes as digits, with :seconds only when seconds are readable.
8:52
